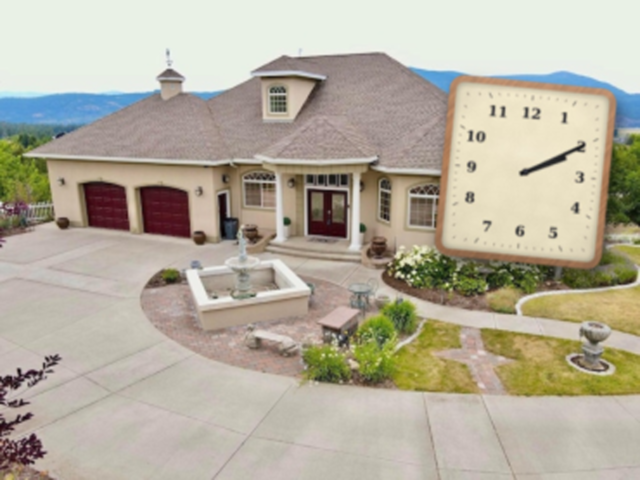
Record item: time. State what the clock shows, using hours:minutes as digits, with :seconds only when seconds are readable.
2:10
